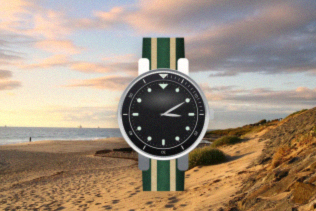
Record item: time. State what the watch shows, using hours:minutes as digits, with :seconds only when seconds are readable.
3:10
